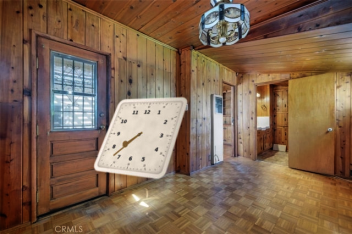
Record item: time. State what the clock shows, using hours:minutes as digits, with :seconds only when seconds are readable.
7:37
